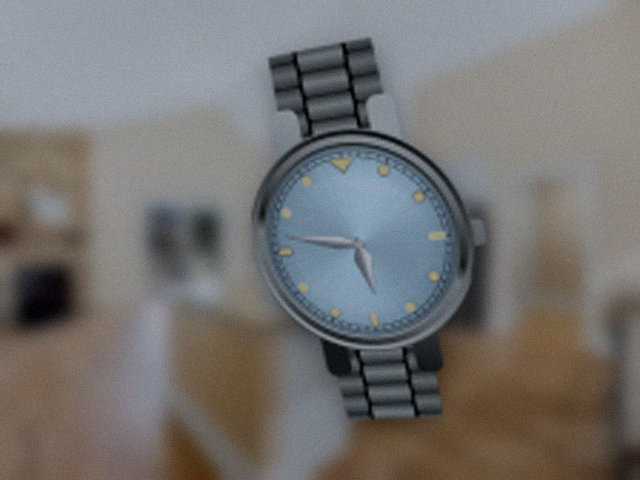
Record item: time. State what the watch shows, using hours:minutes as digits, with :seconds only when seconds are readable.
5:47
